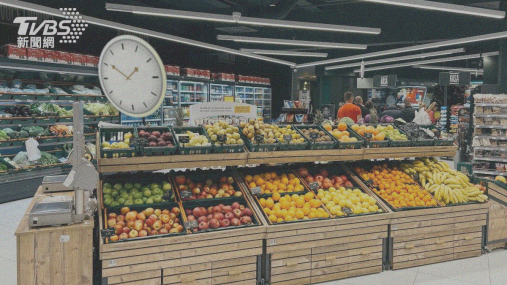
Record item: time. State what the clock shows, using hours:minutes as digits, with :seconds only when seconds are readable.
1:51
